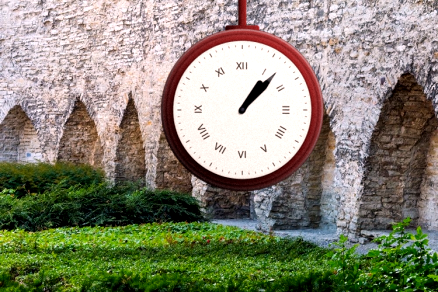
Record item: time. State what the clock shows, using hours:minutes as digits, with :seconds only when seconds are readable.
1:07
